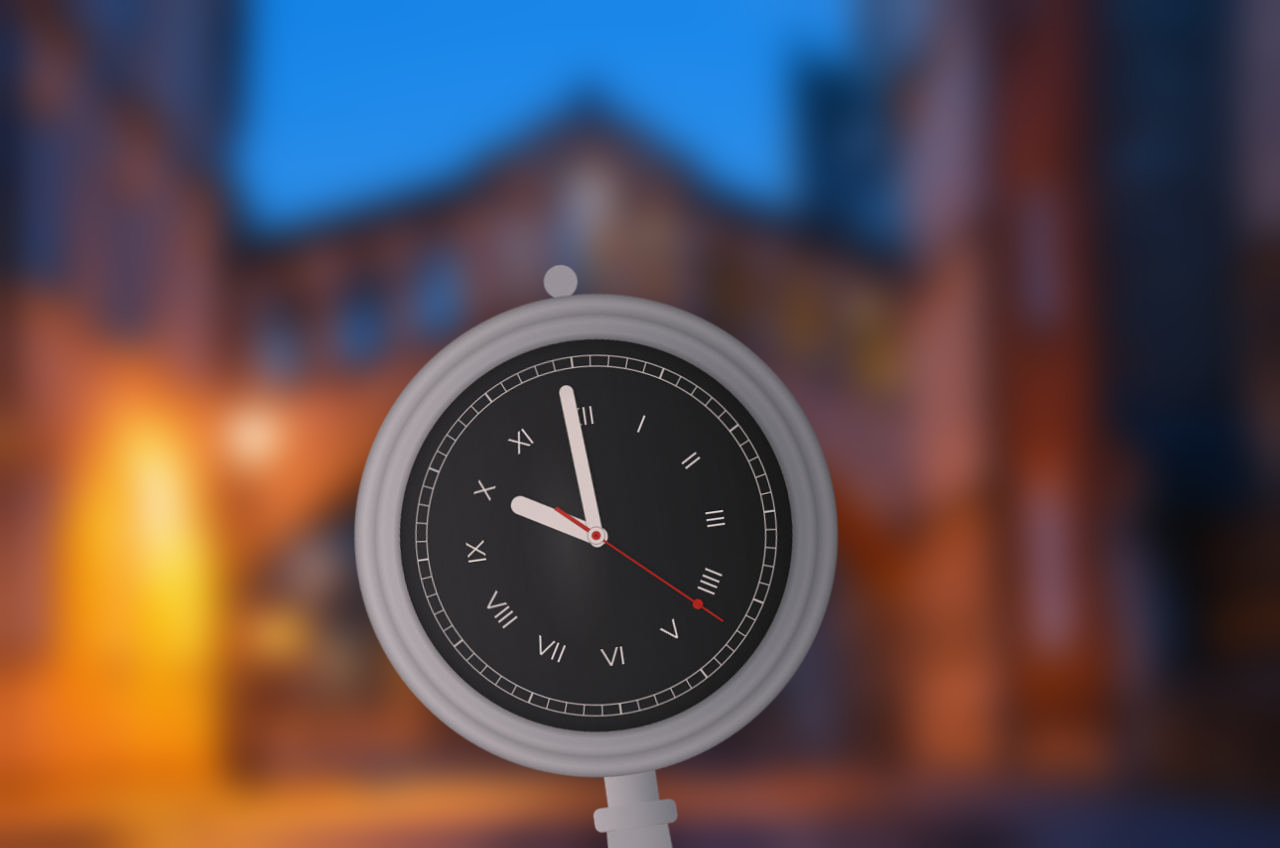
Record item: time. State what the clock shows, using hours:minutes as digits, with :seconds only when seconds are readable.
9:59:22
